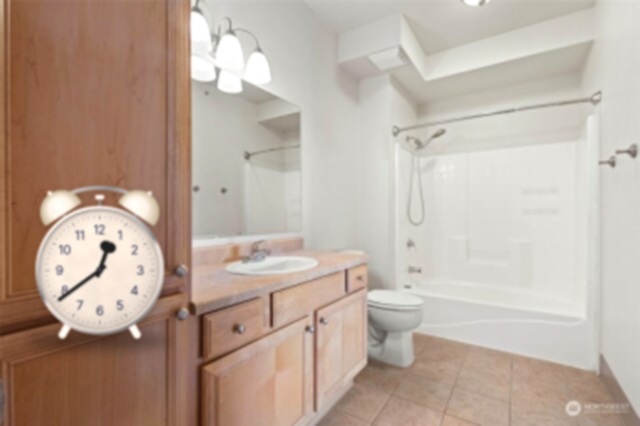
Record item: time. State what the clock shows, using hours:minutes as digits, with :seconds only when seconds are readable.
12:39
